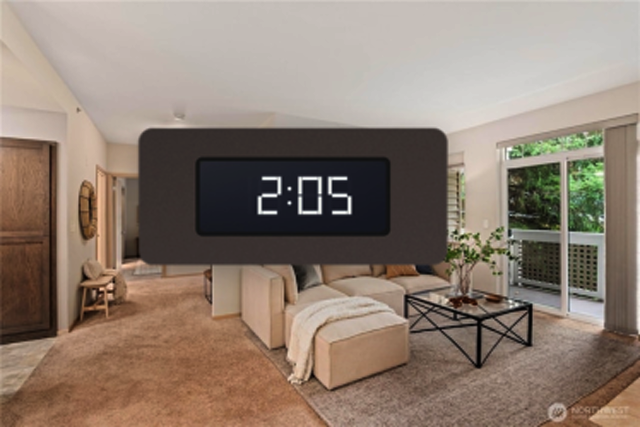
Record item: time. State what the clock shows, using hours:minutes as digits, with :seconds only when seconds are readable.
2:05
